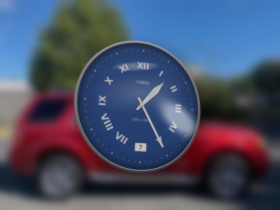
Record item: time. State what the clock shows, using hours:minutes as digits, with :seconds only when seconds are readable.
1:25
